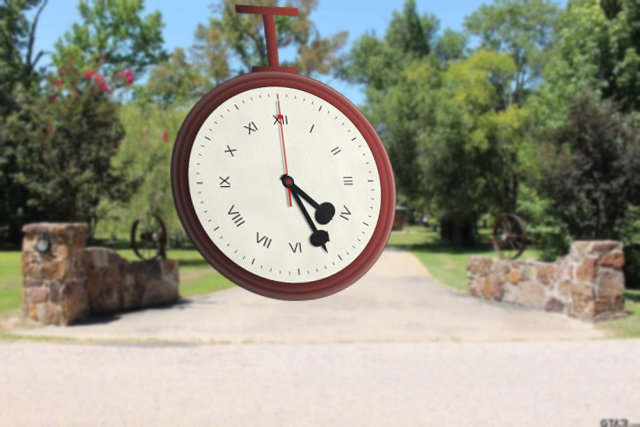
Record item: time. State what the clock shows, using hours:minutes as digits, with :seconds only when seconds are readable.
4:26:00
